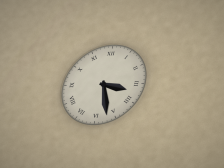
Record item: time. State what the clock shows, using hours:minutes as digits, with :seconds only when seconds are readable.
3:27
